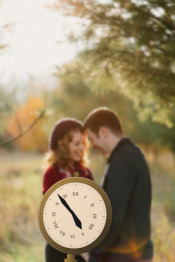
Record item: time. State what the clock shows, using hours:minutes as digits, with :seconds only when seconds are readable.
4:53
